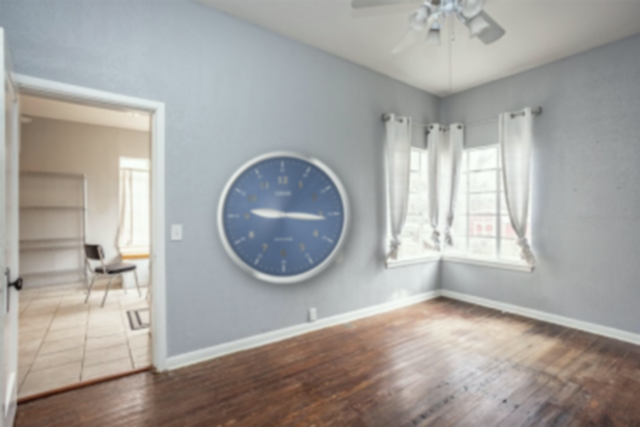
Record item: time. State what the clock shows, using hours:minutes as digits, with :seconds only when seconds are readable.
9:16
